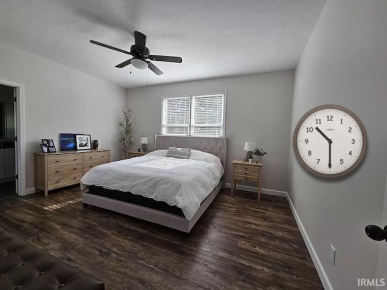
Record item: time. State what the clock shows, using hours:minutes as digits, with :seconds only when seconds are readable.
10:30
